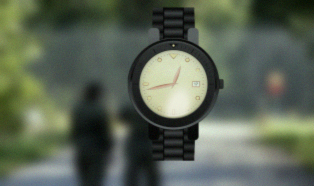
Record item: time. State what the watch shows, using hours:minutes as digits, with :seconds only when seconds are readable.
12:43
